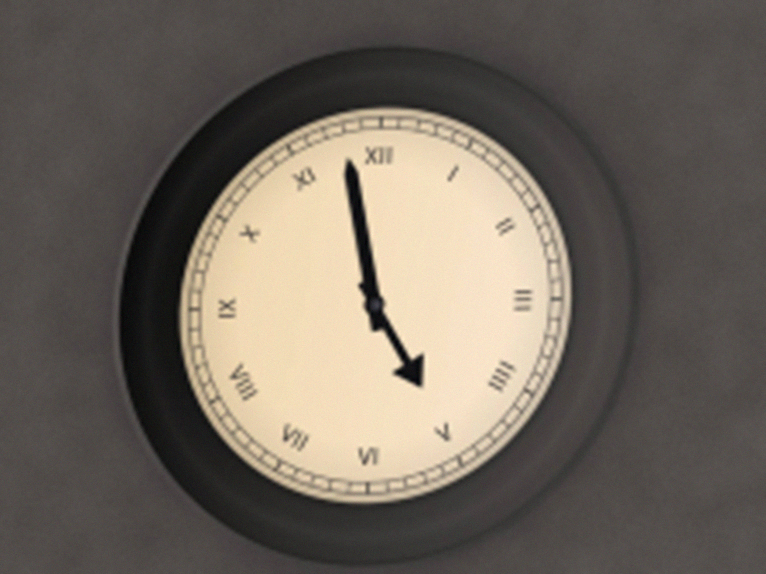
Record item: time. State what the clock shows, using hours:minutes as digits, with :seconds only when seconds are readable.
4:58
